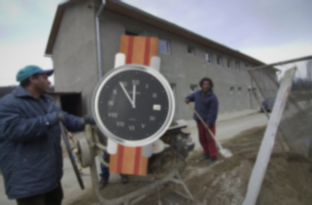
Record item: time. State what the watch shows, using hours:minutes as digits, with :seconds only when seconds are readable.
11:54
